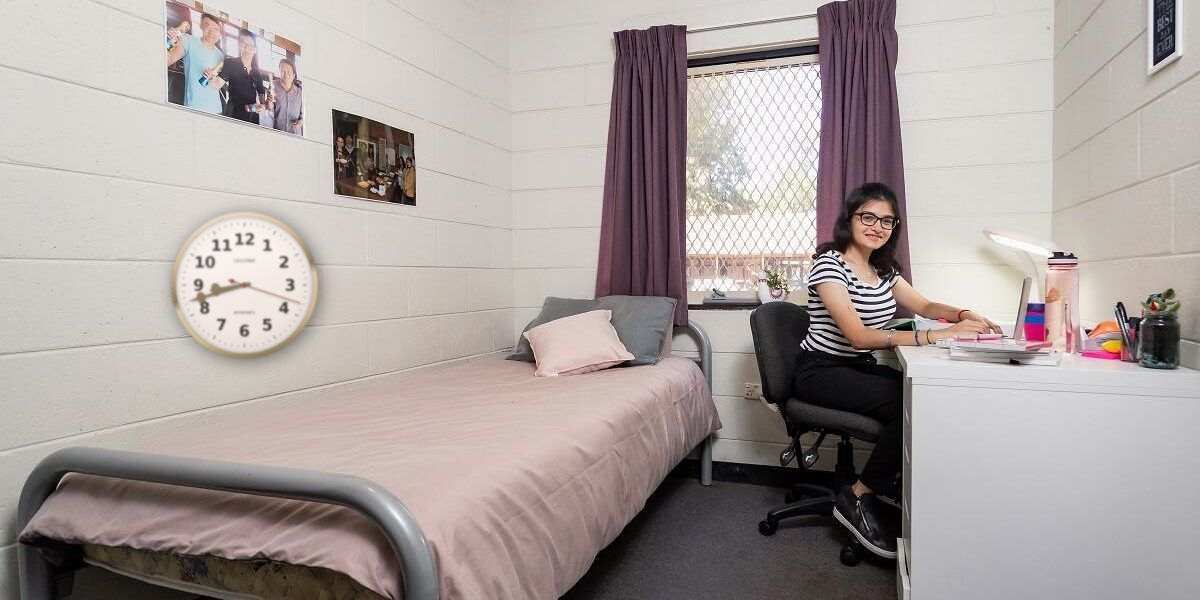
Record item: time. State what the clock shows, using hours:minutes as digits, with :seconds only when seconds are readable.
8:42:18
